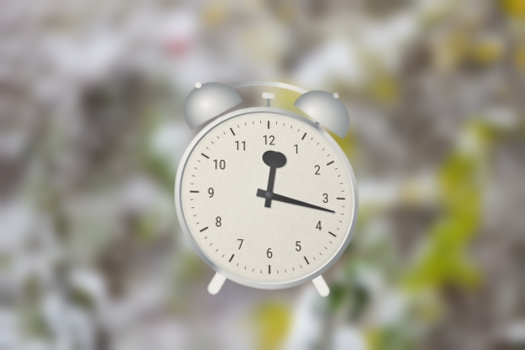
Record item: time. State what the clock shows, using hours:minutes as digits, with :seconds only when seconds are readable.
12:17
